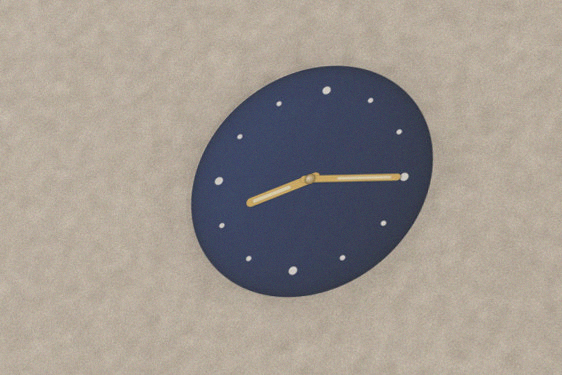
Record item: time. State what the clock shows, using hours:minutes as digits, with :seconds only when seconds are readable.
8:15
